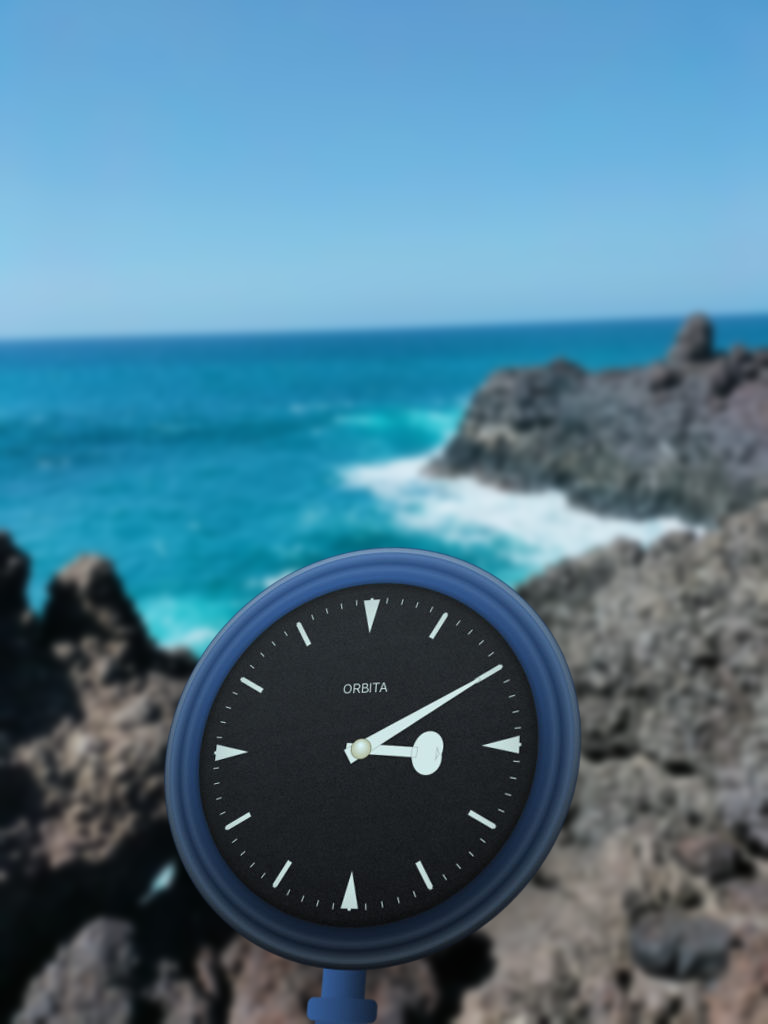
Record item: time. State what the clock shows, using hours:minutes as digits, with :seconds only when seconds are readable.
3:10
